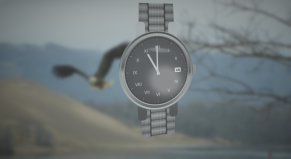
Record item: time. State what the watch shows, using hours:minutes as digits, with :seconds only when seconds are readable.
11:00
